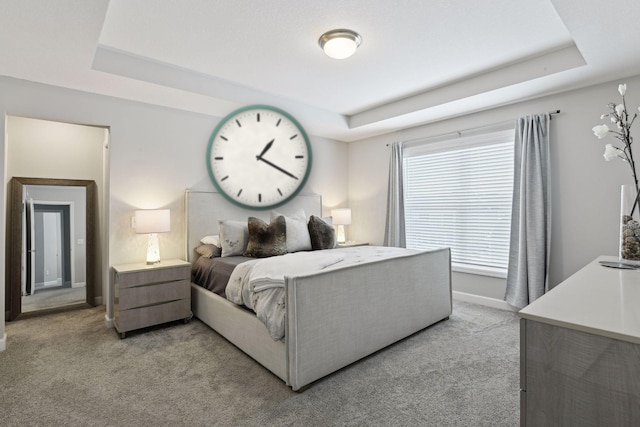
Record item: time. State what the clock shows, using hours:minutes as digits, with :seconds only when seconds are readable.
1:20
